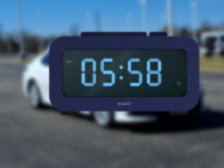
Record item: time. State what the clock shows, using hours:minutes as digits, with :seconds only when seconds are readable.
5:58
